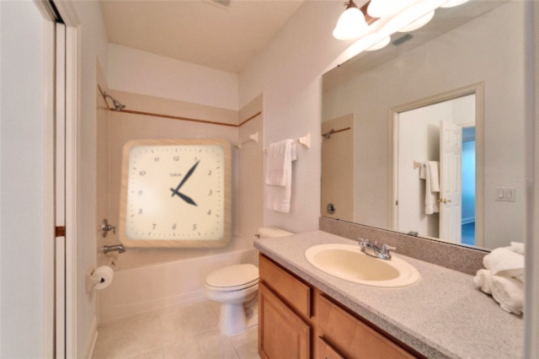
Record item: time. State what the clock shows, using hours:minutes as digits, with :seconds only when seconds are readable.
4:06
